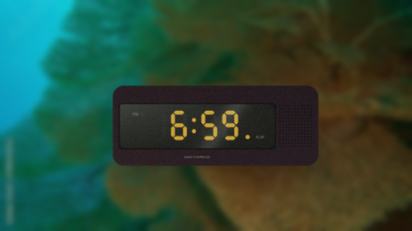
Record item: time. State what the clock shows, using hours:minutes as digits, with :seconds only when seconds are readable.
6:59
